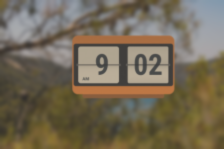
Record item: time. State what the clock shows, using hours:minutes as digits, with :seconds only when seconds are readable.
9:02
